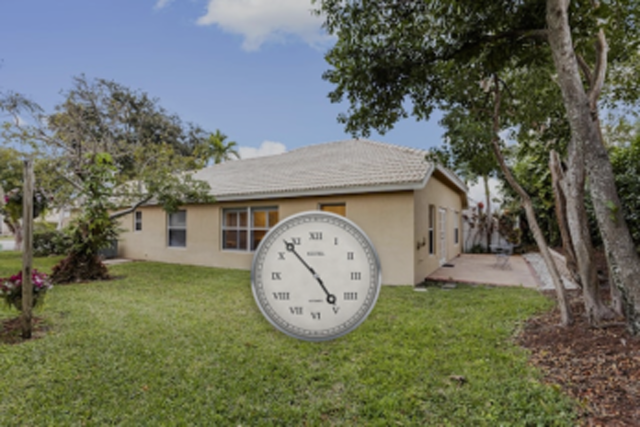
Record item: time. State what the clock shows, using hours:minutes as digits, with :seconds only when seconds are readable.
4:53
